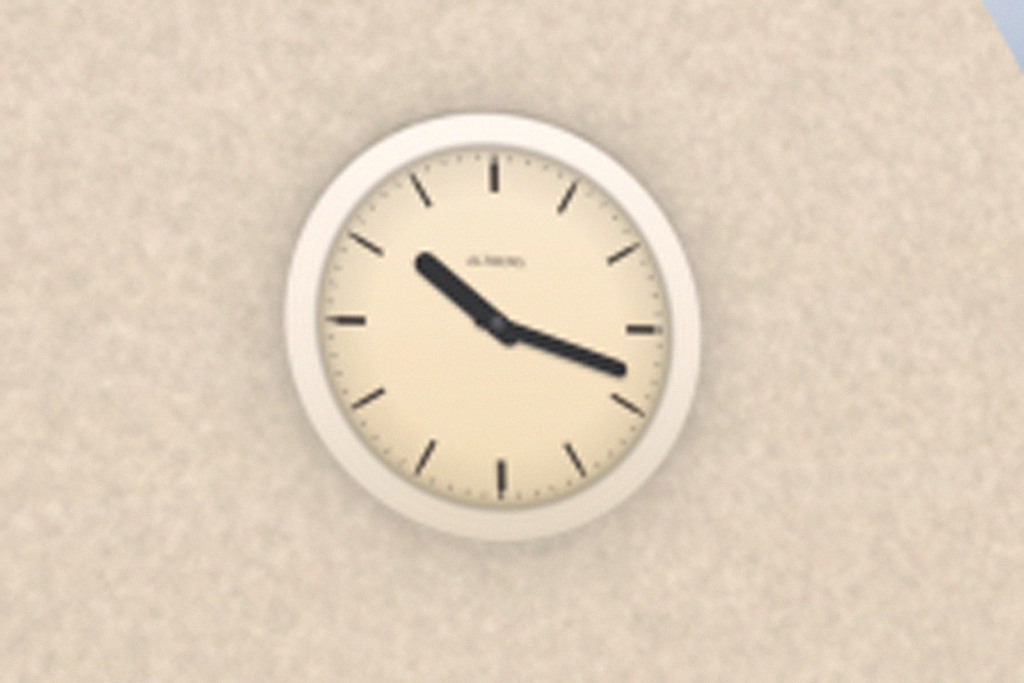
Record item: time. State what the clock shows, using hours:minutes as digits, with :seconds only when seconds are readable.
10:18
